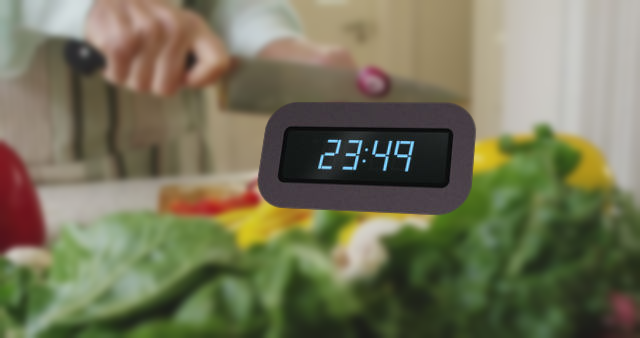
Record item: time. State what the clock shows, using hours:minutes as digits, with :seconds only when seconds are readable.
23:49
